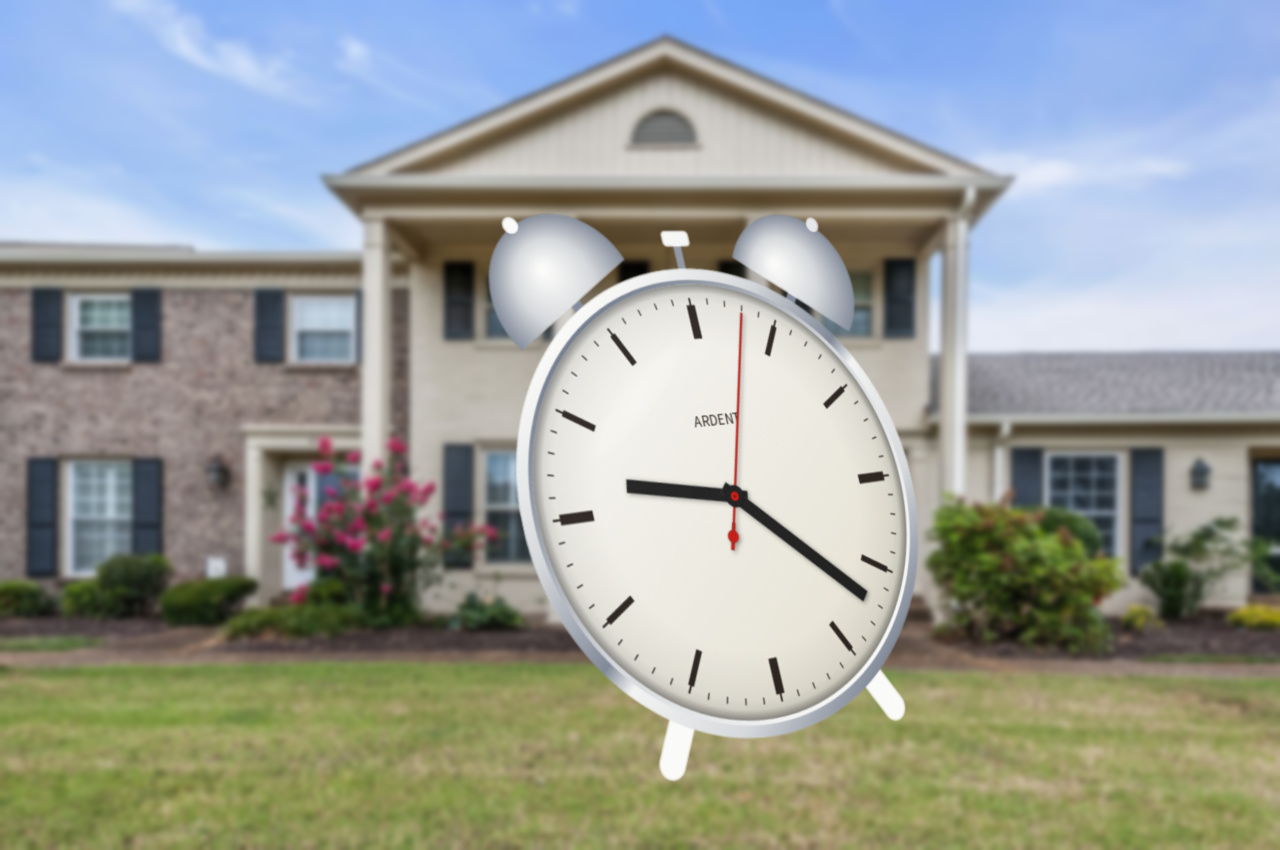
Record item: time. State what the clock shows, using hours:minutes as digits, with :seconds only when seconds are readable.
9:22:03
